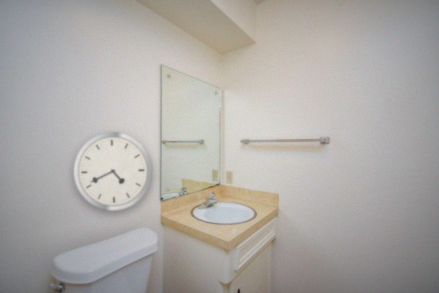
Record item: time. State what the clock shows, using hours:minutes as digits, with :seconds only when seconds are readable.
4:41
